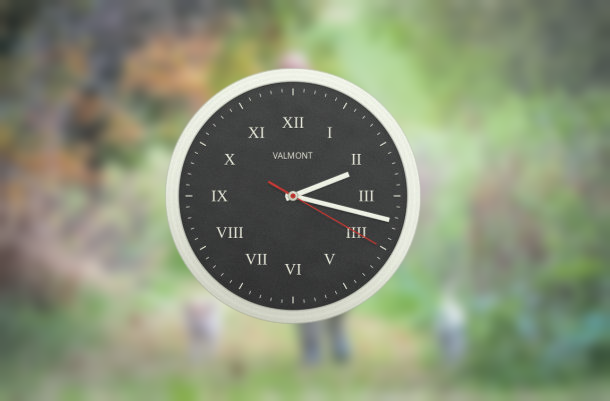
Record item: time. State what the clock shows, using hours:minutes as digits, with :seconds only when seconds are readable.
2:17:20
